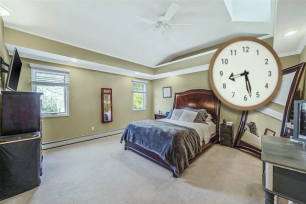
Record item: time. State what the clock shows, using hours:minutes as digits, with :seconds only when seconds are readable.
8:28
